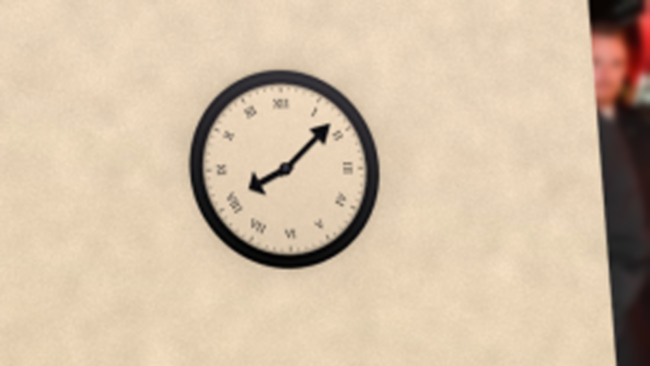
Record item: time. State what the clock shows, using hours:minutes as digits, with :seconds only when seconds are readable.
8:08
